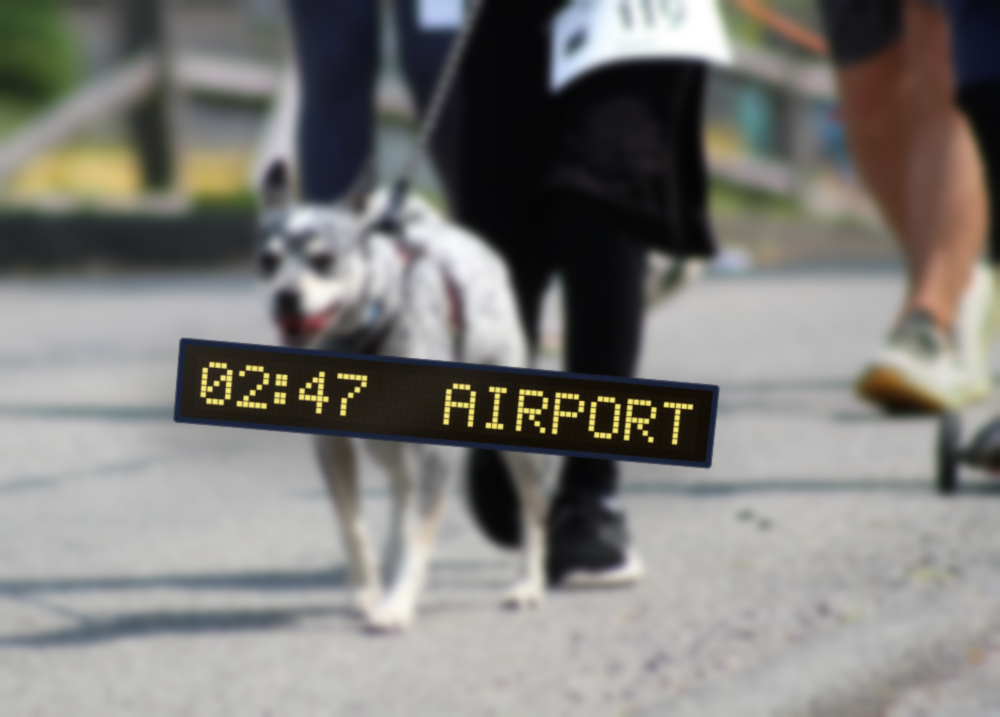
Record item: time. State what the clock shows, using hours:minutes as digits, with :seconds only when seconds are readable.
2:47
